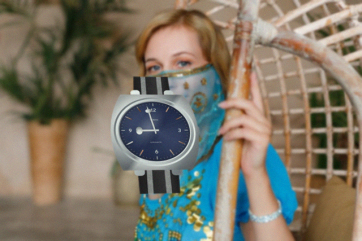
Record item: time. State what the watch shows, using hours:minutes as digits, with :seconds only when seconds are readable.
8:58
